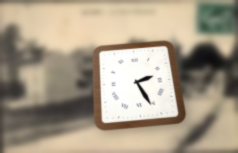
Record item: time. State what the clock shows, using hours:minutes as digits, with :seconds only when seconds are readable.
2:26
